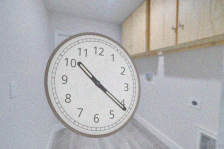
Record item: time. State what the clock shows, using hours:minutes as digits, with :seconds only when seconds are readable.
10:21
